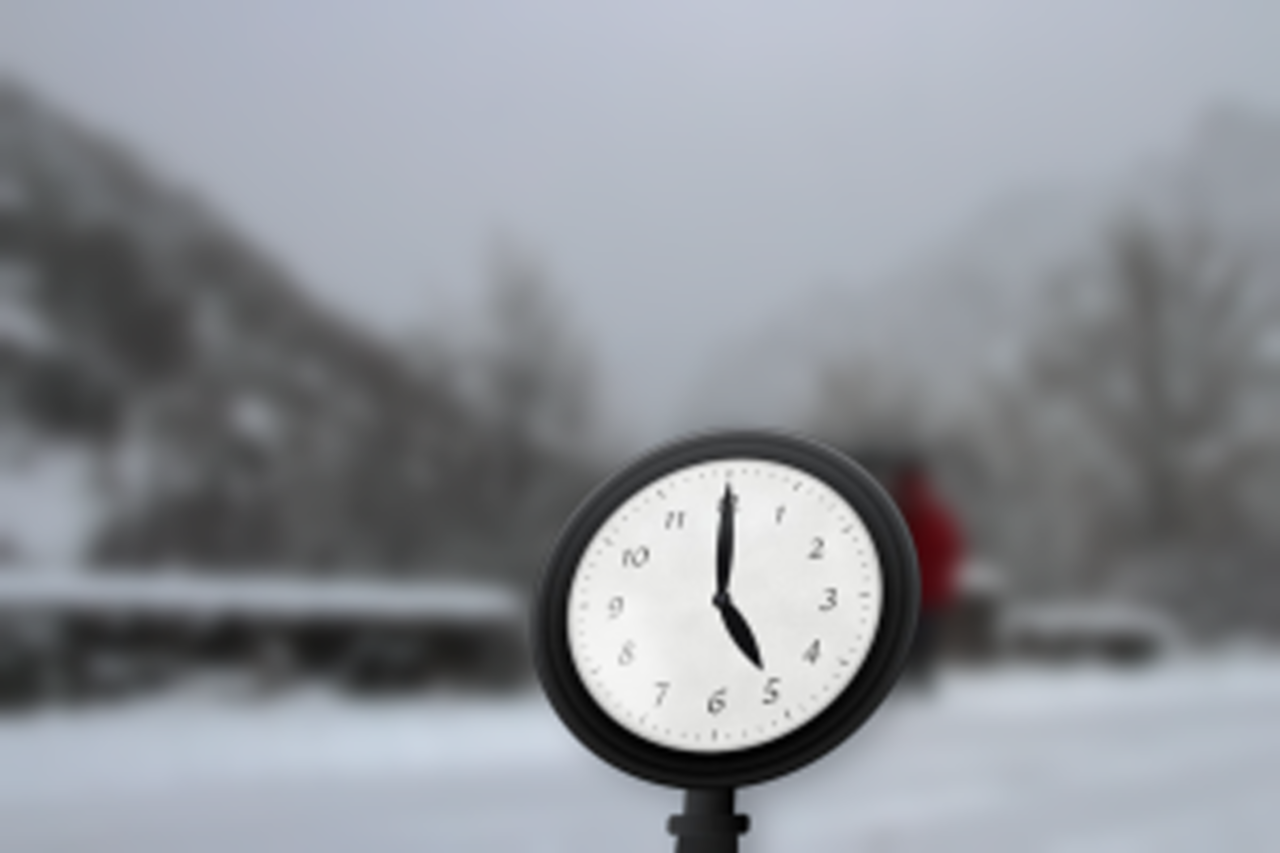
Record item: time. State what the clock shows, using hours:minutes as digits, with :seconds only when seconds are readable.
5:00
